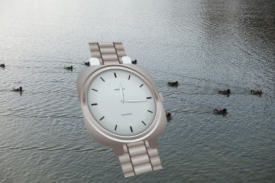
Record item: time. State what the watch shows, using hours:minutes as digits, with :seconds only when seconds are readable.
12:16
